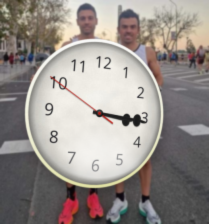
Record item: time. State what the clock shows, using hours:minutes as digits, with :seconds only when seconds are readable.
3:15:50
